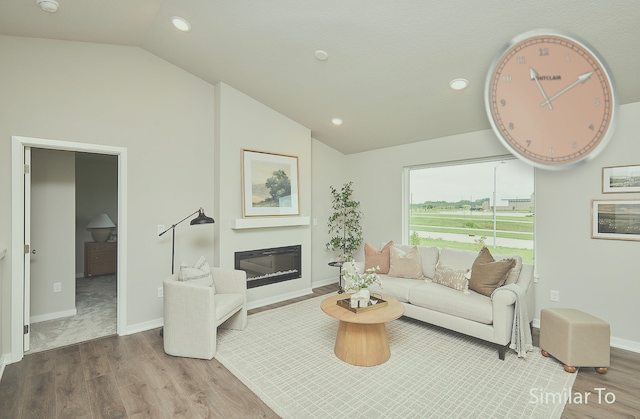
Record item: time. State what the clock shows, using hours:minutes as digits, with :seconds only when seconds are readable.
11:10
